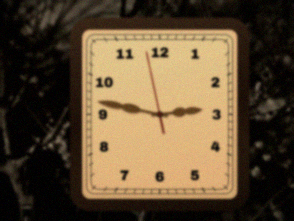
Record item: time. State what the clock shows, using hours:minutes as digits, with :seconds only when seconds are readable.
2:46:58
